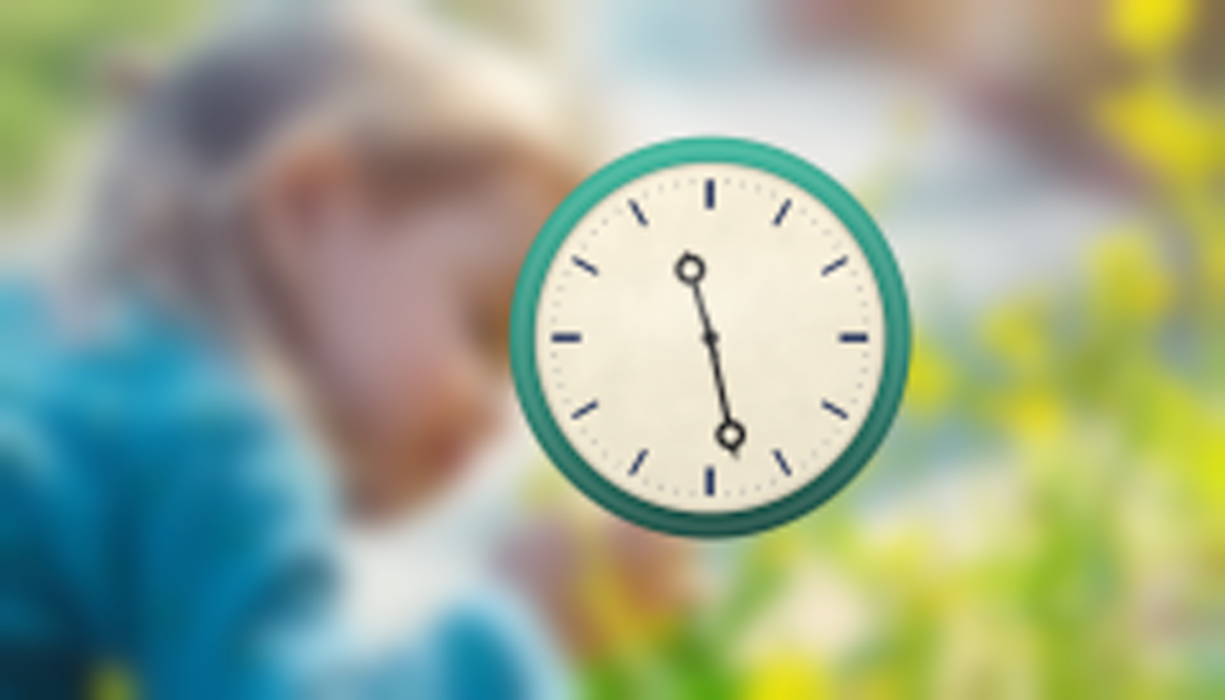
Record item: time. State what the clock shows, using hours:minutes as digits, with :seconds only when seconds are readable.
11:28
